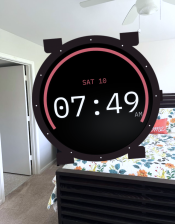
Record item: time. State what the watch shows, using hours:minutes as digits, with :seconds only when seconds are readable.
7:49
